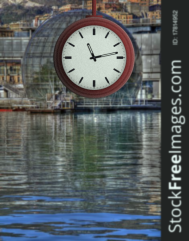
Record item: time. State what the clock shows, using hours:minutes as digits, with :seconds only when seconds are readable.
11:13
